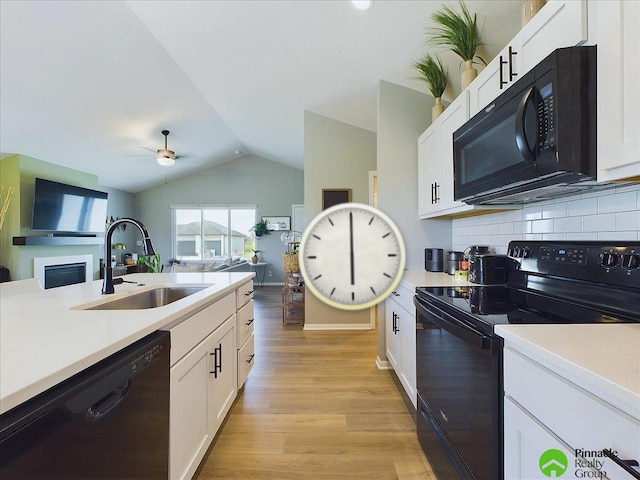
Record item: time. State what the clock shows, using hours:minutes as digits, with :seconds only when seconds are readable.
6:00
